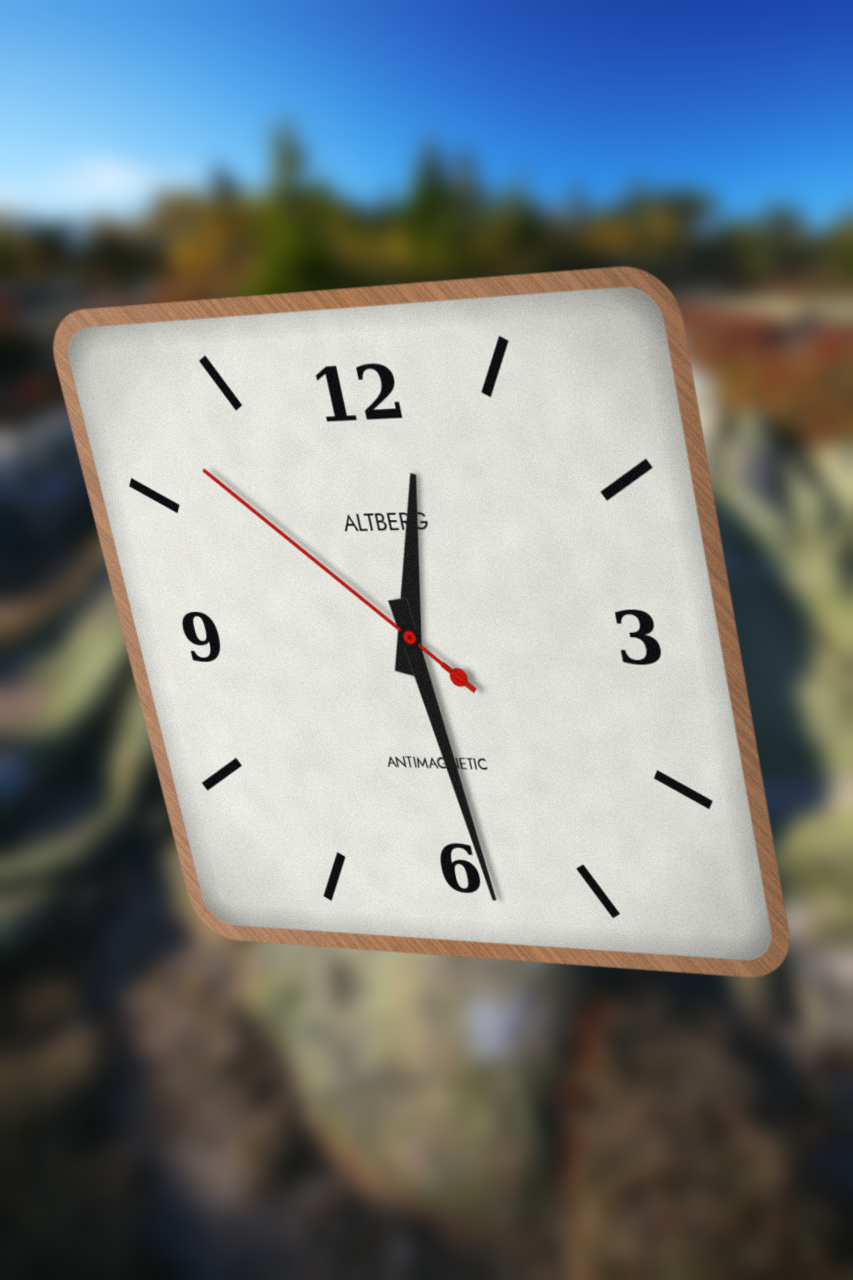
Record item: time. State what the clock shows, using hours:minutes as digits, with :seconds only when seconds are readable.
12:28:52
